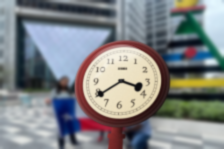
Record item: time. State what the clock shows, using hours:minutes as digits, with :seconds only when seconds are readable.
3:39
